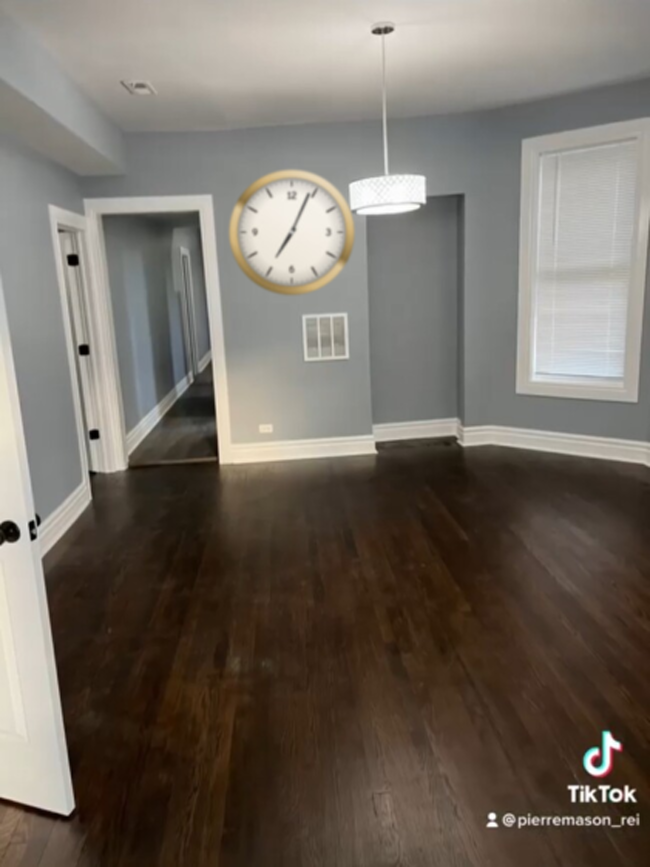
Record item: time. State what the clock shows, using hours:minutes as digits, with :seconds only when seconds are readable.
7:04
